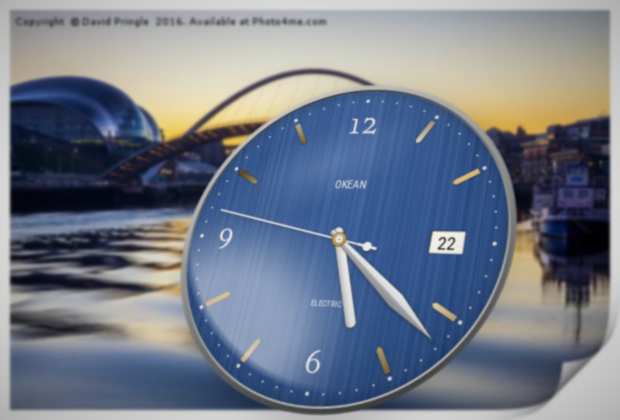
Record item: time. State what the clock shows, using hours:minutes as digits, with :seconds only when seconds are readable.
5:21:47
